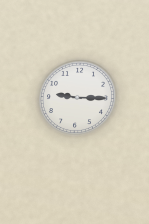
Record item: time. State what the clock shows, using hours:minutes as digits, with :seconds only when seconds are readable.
9:15
